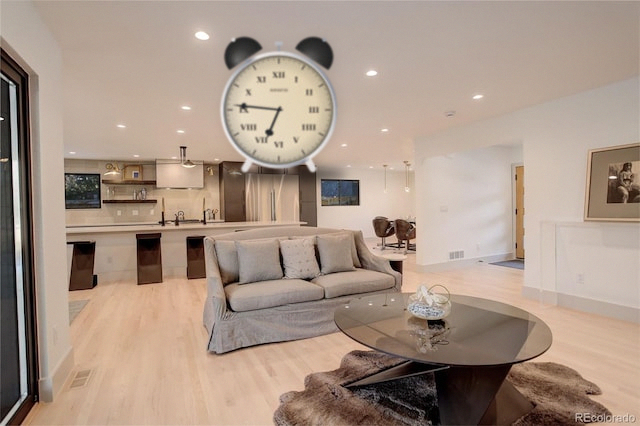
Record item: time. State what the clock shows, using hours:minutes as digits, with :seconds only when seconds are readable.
6:46
